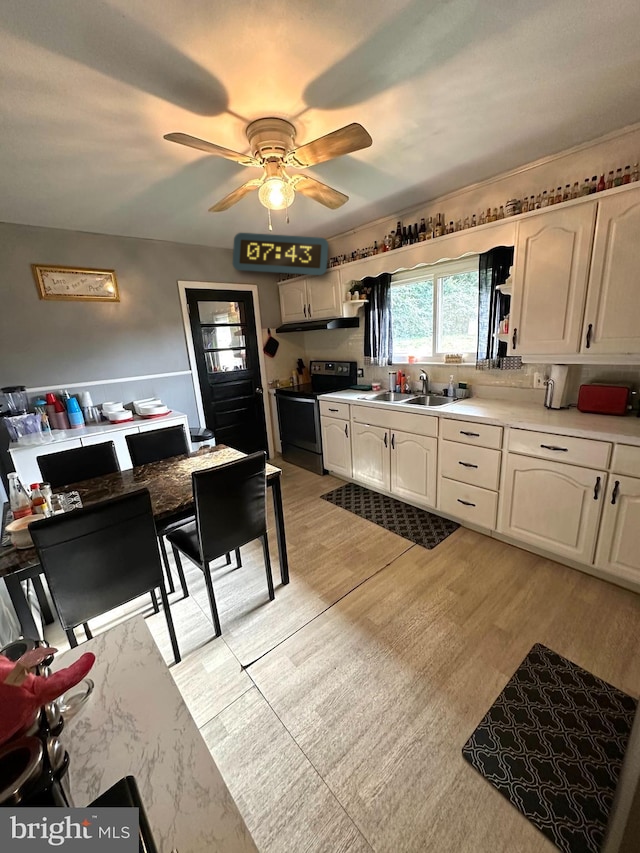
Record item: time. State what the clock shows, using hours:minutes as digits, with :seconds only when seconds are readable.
7:43
